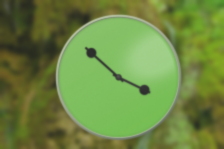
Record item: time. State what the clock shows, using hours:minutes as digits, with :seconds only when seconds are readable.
3:52
